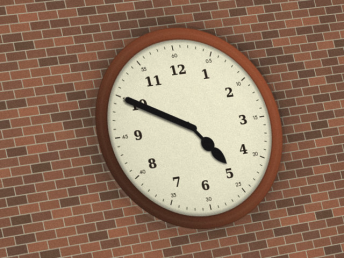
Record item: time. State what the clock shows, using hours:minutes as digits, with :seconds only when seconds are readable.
4:50
